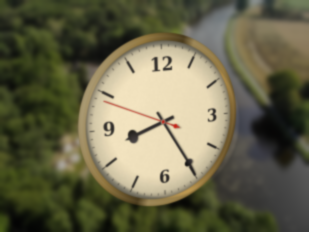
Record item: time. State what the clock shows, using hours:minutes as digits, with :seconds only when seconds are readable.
8:24:49
